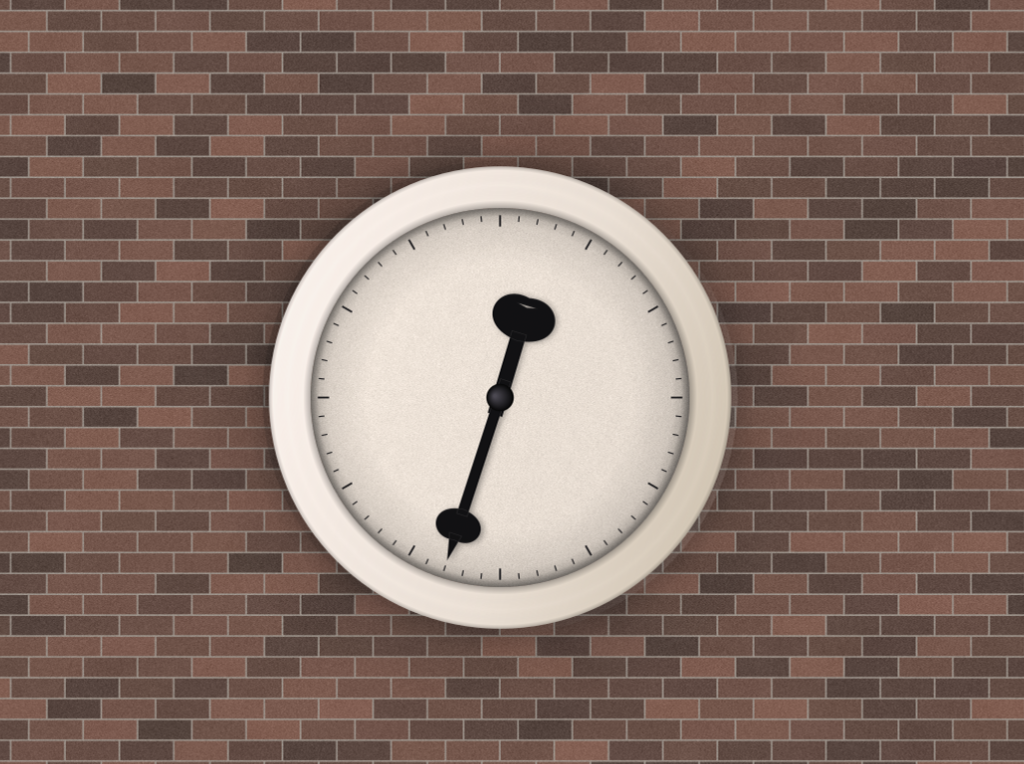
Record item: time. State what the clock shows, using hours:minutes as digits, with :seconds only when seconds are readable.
12:33
